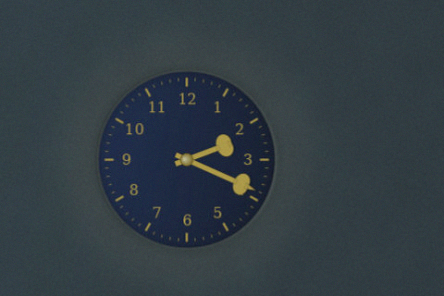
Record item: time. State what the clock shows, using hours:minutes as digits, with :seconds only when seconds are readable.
2:19
